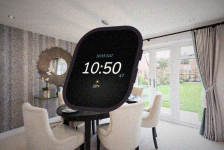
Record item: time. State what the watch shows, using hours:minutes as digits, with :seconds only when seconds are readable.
10:50
